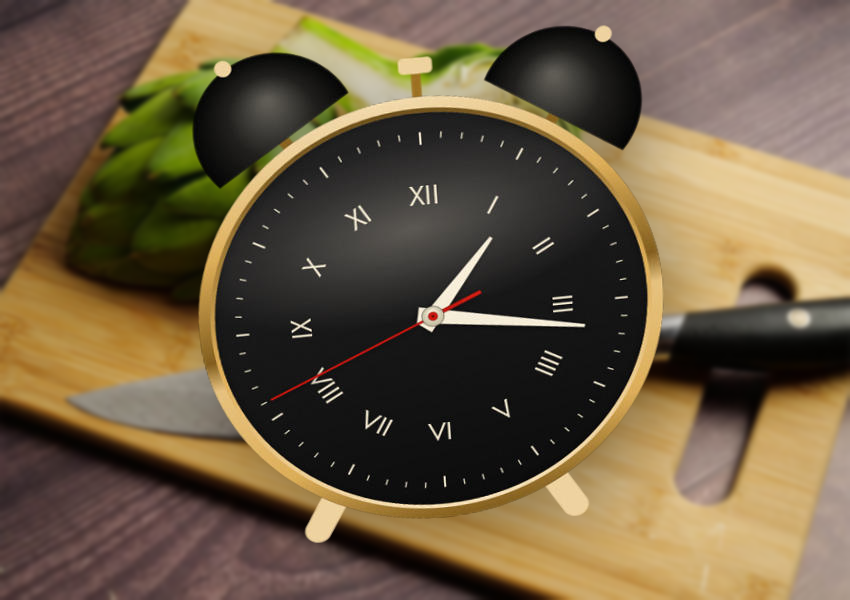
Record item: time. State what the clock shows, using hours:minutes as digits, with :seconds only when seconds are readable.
1:16:41
